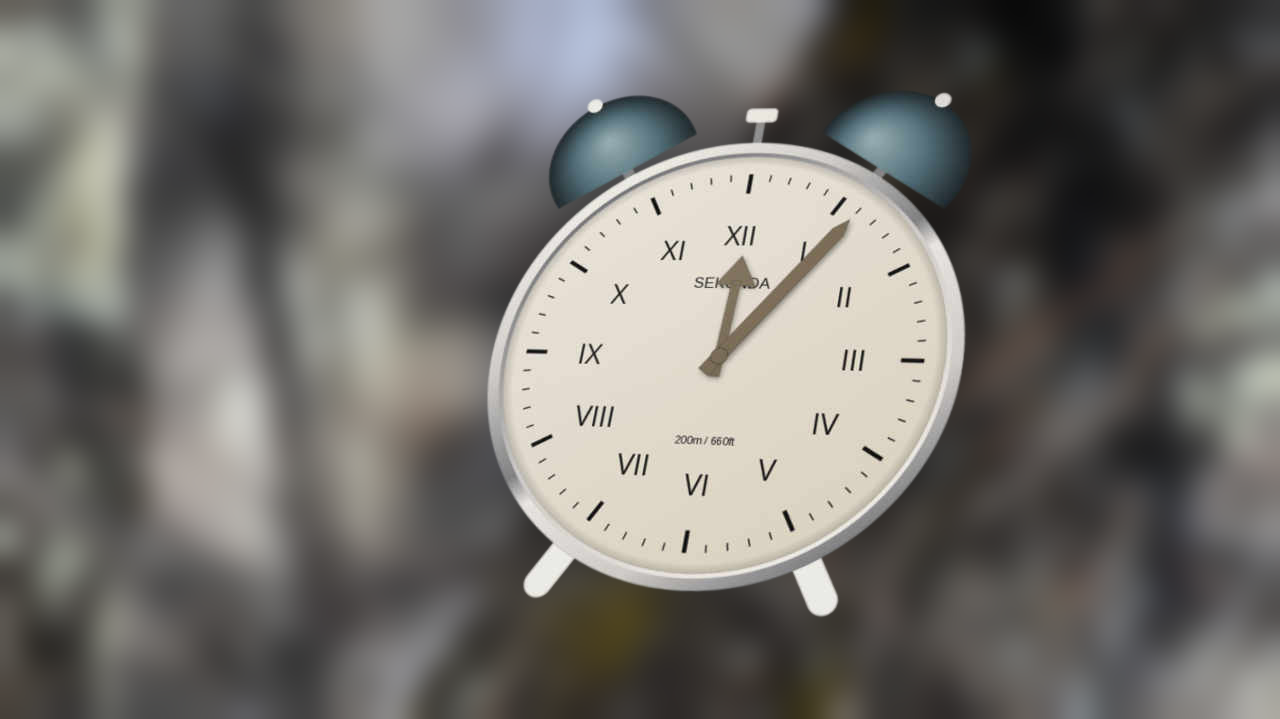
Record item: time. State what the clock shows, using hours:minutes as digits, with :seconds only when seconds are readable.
12:06
